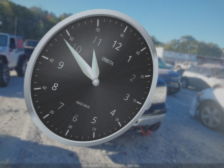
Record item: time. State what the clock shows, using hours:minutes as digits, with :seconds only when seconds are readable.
10:49
